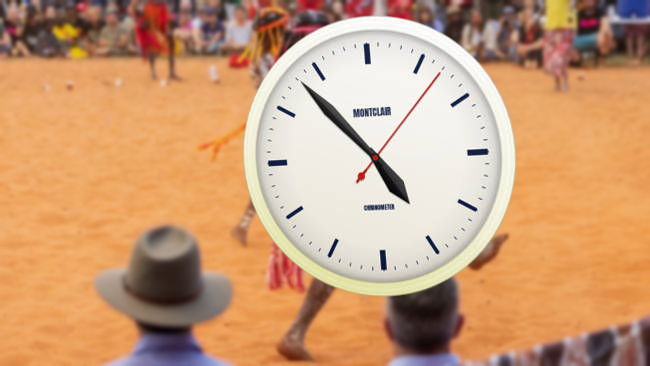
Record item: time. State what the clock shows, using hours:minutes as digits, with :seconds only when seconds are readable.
4:53:07
